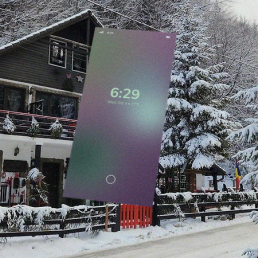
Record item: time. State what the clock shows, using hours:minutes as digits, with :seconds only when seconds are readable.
6:29
